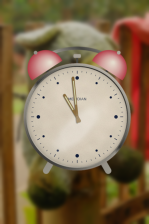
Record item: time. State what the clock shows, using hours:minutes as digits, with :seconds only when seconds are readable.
10:59
